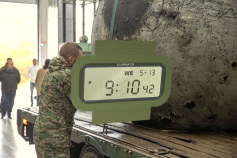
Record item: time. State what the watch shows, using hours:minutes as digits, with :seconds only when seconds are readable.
9:10:42
